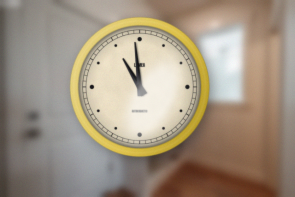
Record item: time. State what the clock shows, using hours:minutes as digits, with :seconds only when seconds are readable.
10:59
